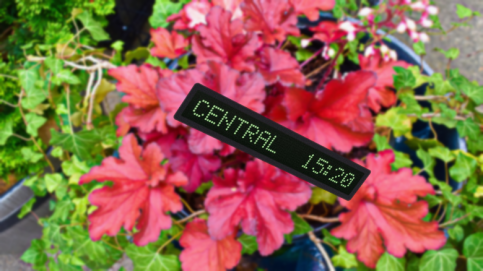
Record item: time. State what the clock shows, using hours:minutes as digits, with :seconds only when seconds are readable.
15:20
